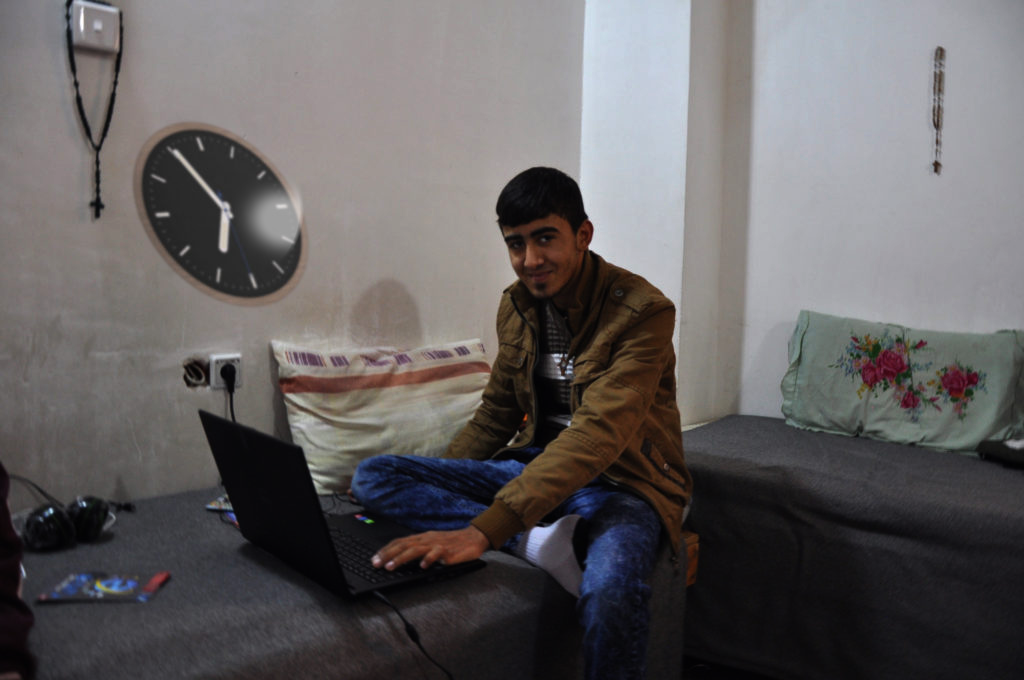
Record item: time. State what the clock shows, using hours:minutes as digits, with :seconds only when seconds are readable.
6:55:30
